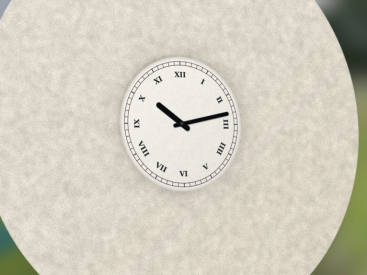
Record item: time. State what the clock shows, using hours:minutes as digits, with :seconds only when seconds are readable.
10:13
